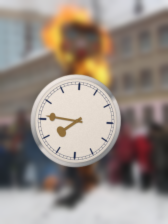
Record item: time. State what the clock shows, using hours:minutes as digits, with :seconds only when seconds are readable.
7:46
